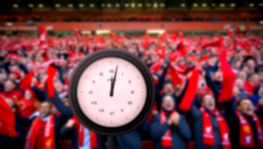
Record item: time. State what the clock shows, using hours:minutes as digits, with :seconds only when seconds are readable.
12:02
